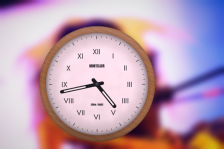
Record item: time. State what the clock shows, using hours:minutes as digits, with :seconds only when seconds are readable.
4:43
